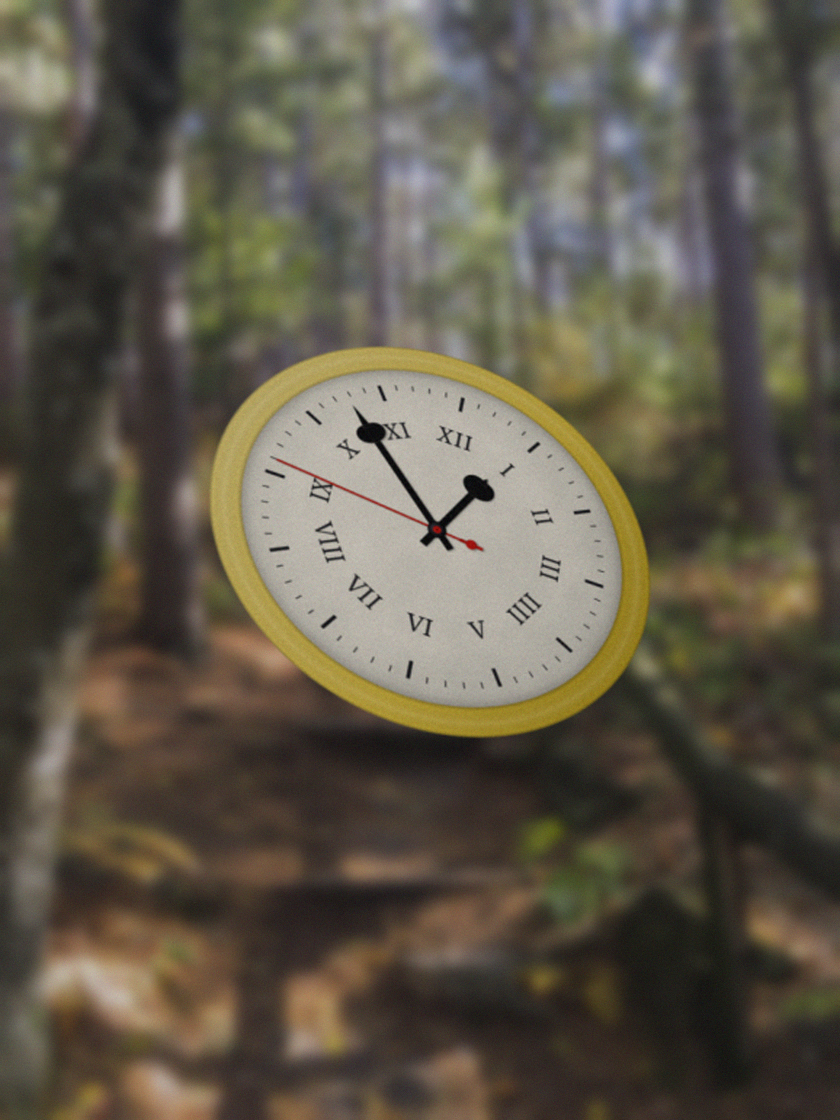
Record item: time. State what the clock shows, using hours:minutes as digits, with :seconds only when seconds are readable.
12:52:46
